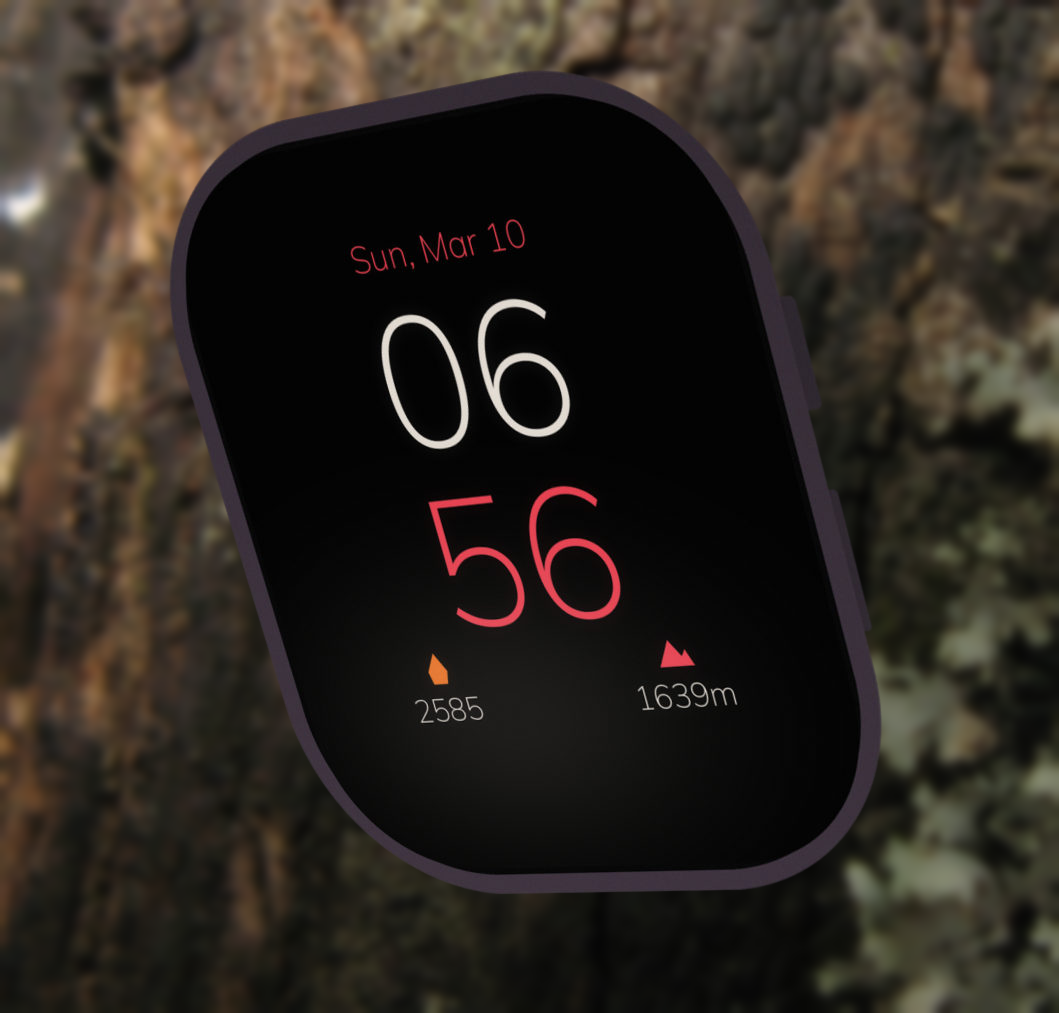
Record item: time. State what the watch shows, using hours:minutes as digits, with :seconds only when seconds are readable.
6:56
